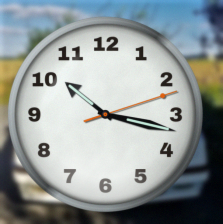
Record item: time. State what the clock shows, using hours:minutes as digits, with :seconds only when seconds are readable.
10:17:12
